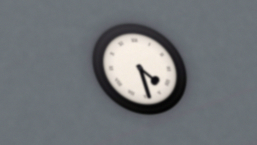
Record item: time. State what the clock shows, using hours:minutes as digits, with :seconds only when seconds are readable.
4:29
